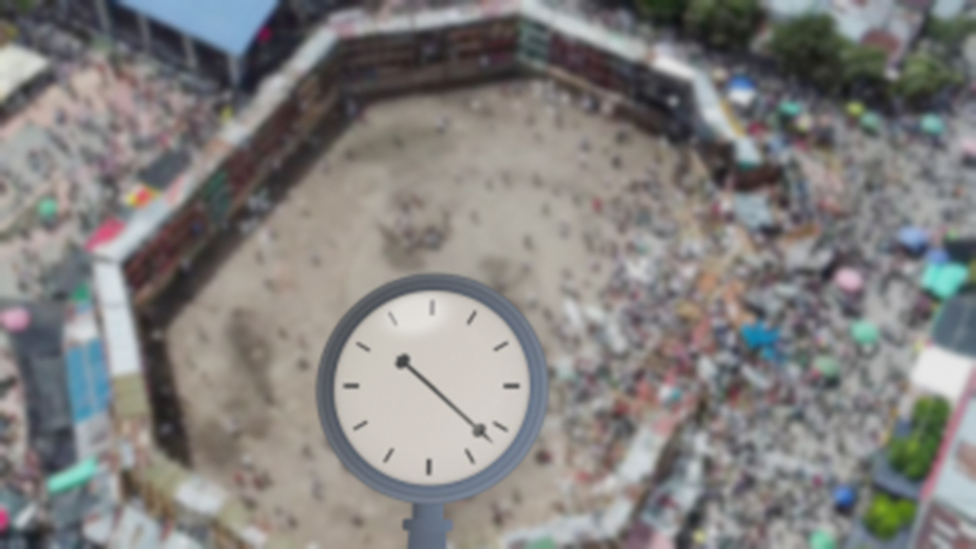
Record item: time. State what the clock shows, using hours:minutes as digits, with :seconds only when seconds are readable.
10:22
